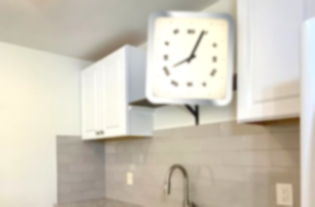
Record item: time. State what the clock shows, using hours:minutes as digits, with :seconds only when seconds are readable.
8:04
